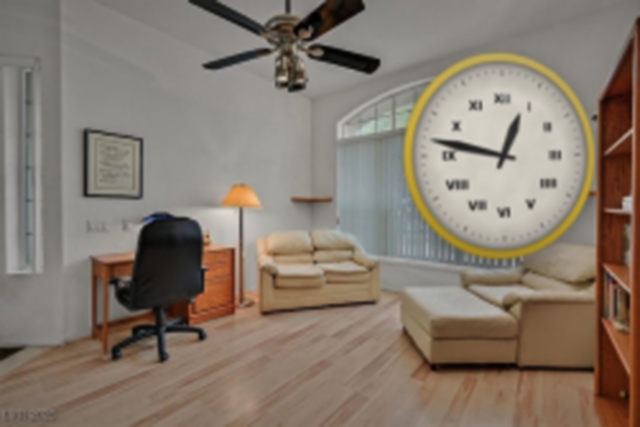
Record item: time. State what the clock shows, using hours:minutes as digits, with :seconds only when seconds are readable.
12:47
